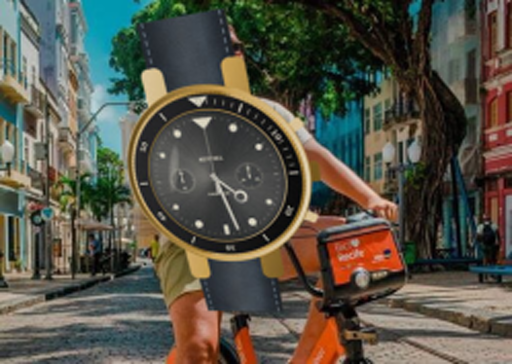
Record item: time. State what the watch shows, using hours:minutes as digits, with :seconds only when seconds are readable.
4:28
